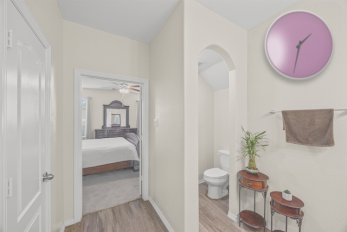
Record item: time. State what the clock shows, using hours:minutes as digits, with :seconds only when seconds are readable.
1:32
